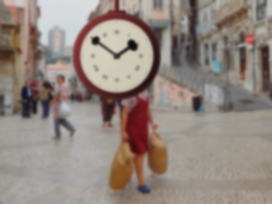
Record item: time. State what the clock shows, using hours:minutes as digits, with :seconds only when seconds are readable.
1:51
